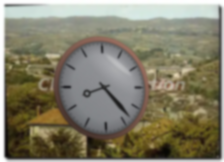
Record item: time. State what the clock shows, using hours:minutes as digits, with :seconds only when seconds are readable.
8:23
